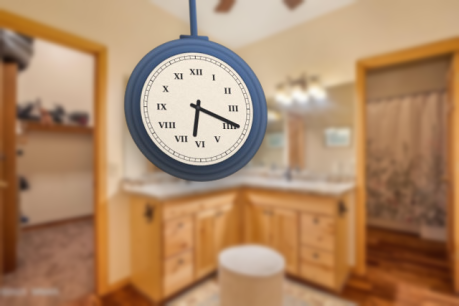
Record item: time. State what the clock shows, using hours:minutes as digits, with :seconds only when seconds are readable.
6:19
